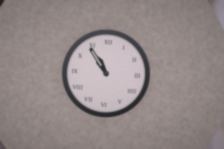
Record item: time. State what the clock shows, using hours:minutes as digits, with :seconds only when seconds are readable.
10:54
